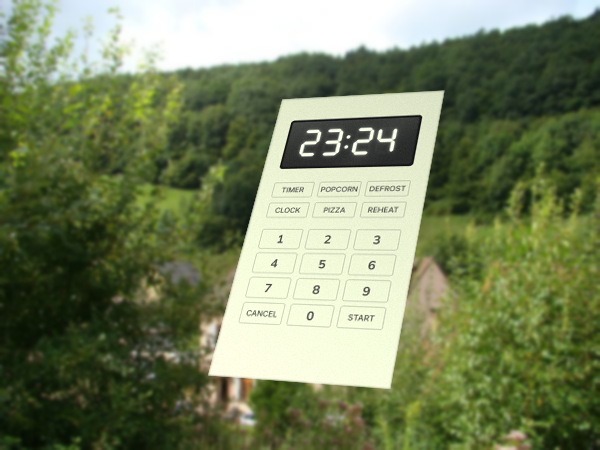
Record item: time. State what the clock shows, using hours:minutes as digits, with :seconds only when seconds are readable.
23:24
